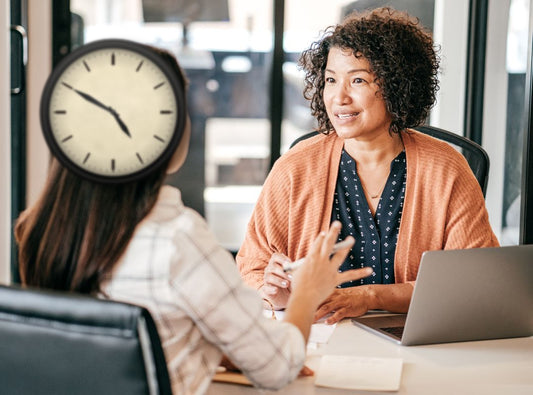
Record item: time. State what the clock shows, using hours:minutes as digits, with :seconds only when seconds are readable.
4:50
